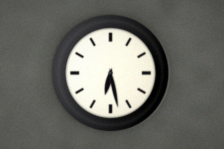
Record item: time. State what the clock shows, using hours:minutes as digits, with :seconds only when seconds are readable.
6:28
